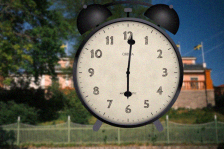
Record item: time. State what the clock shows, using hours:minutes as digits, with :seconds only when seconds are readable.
6:01
